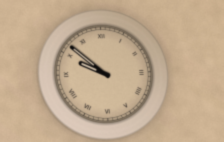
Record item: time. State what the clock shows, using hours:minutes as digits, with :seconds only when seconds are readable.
9:52
